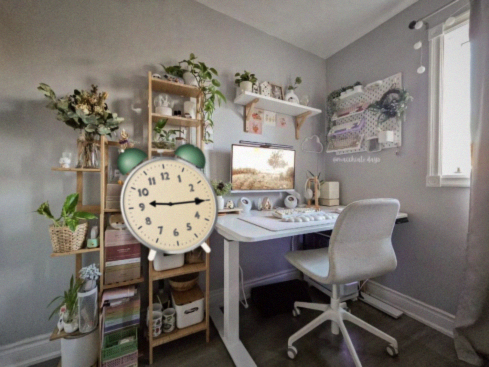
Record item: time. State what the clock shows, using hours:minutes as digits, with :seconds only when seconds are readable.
9:15
